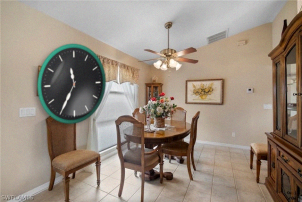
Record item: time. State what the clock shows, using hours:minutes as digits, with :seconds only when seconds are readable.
11:35
